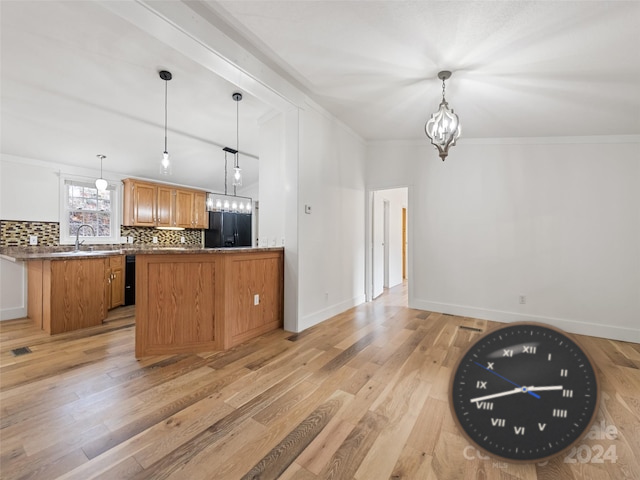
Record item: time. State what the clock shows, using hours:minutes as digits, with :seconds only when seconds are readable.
2:41:49
